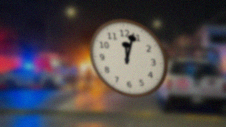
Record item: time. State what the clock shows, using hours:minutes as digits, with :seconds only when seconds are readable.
12:03
